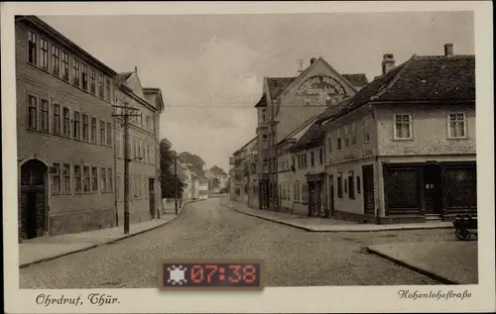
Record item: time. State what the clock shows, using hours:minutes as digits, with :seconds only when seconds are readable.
7:38
